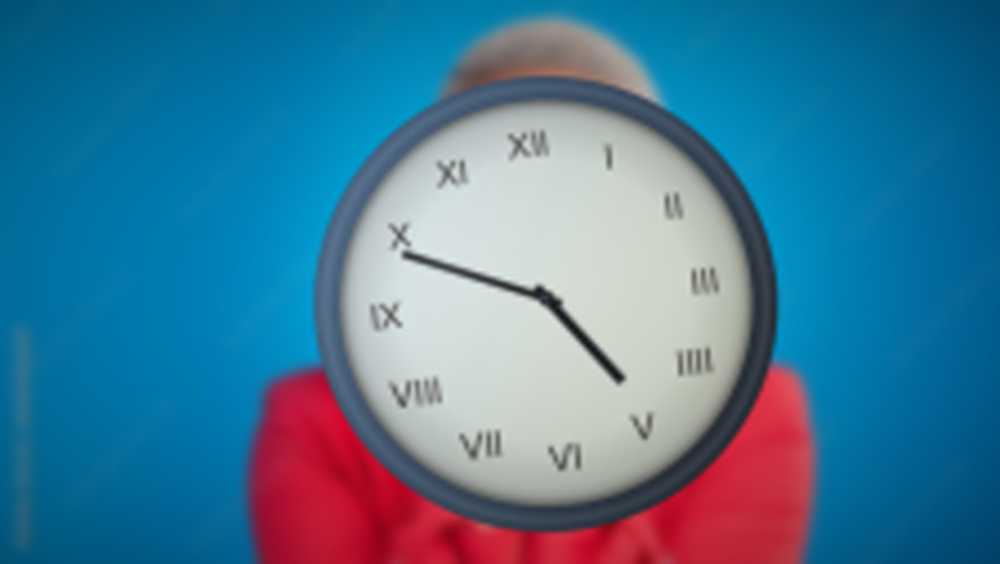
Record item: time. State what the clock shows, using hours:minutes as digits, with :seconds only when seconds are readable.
4:49
